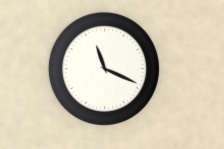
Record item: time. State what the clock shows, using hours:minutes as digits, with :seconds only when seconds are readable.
11:19
